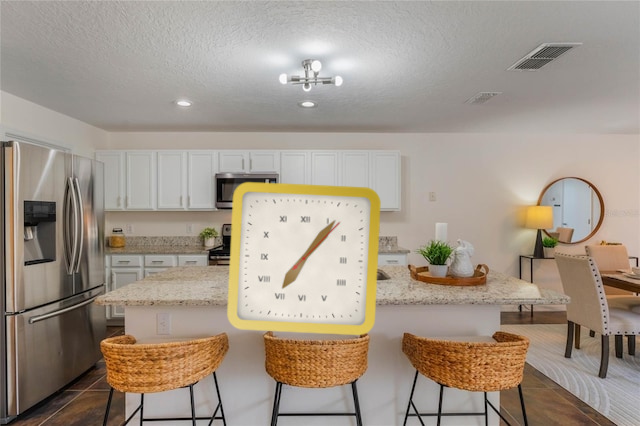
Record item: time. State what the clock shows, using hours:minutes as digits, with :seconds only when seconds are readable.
7:06:07
